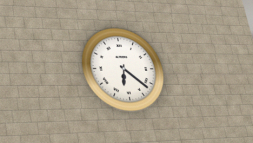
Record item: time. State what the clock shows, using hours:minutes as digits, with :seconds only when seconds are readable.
6:22
